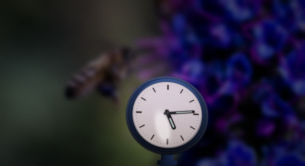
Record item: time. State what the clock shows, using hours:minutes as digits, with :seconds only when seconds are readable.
5:14
